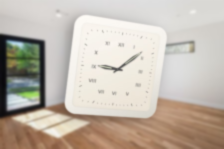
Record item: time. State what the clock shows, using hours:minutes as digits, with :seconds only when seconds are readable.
9:08
